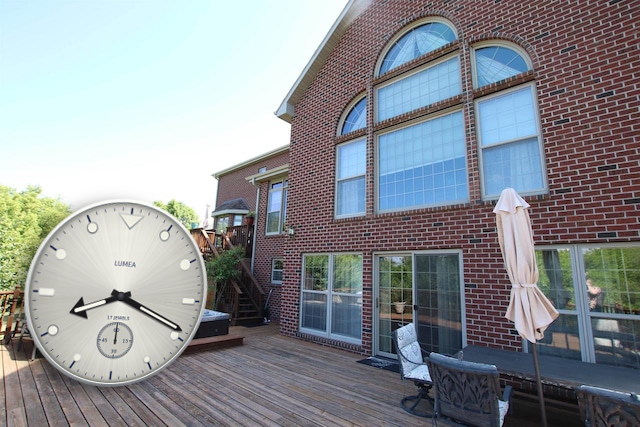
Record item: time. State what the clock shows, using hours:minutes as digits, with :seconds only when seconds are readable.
8:19
